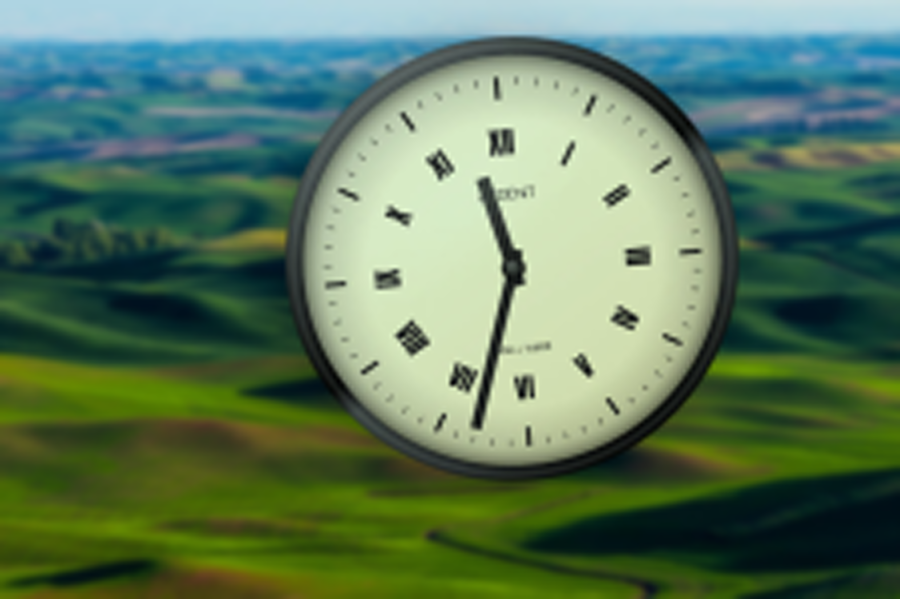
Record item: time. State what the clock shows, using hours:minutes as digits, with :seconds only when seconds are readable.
11:33
